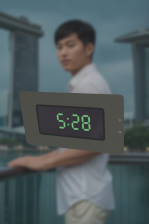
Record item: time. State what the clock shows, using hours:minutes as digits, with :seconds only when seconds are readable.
5:28
